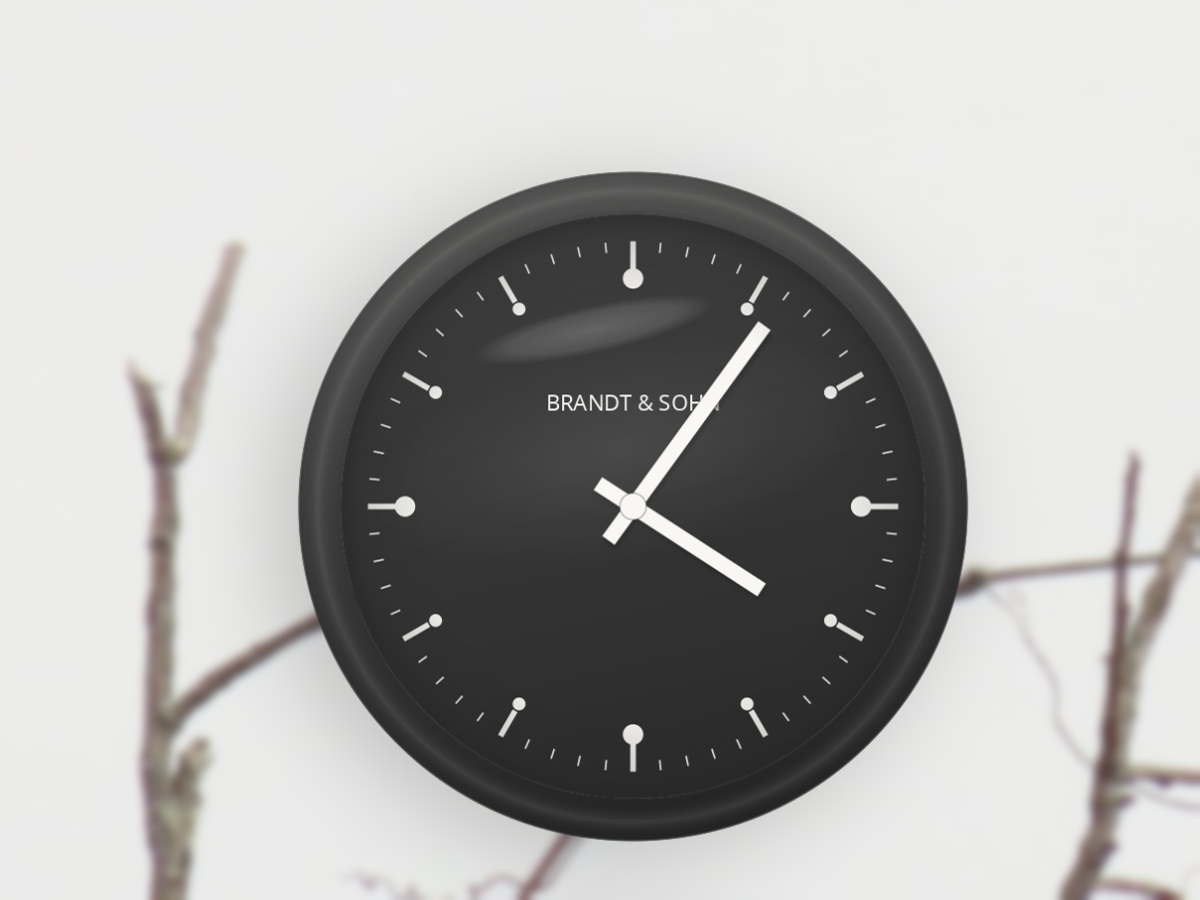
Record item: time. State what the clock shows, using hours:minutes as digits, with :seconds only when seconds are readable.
4:06
